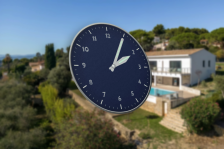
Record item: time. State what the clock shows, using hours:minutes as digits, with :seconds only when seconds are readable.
2:05
